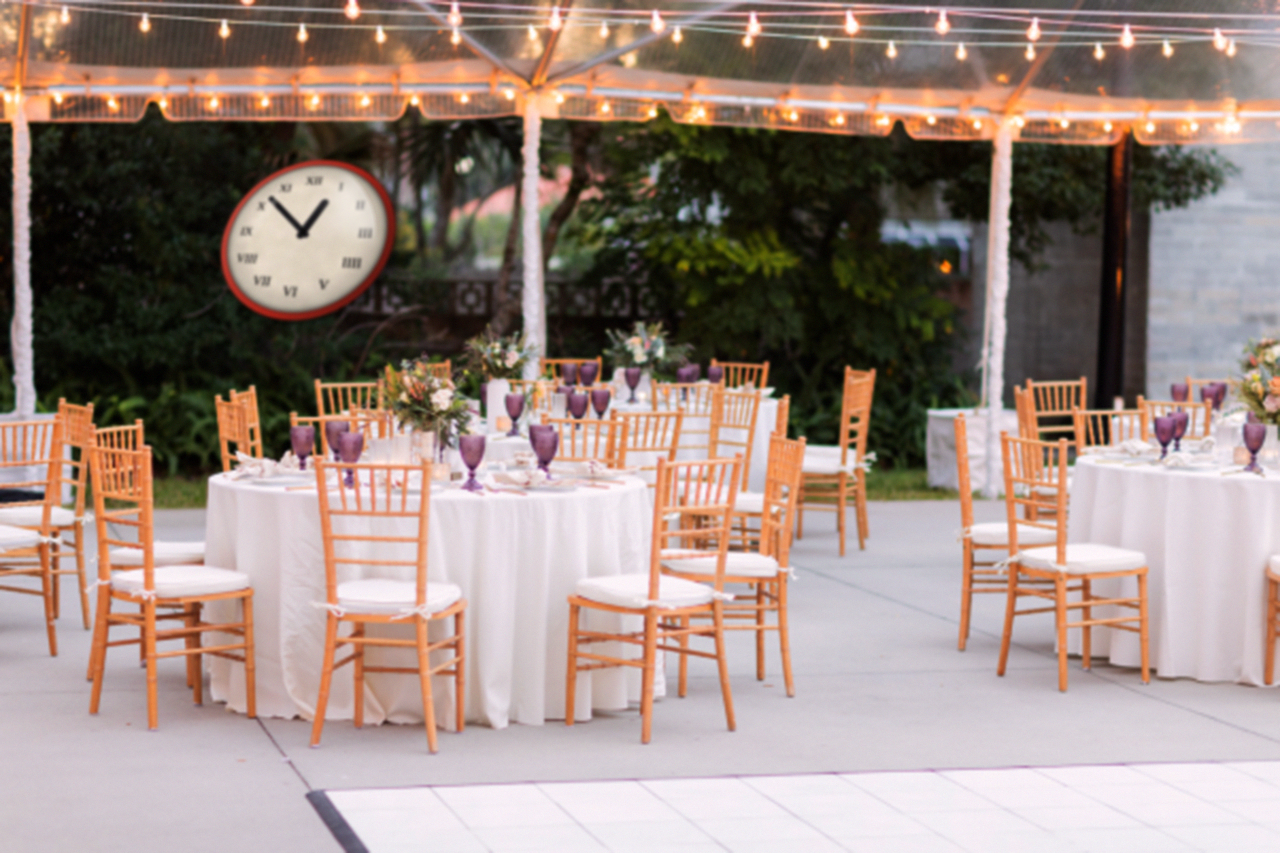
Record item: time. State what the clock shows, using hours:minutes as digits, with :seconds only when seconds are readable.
12:52
